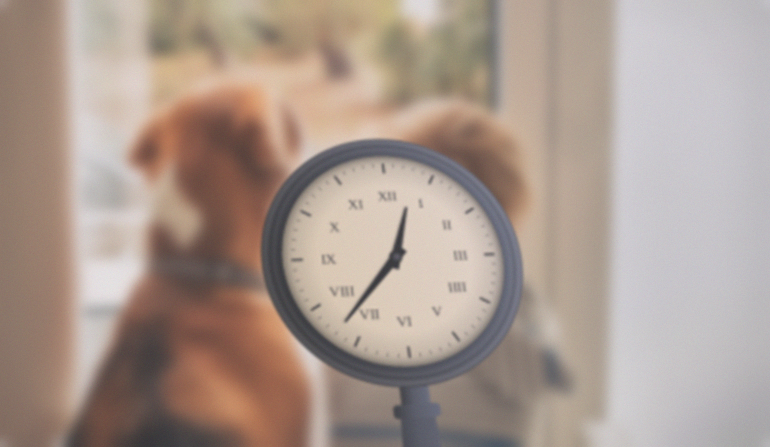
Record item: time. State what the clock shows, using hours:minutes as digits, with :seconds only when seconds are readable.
12:37
